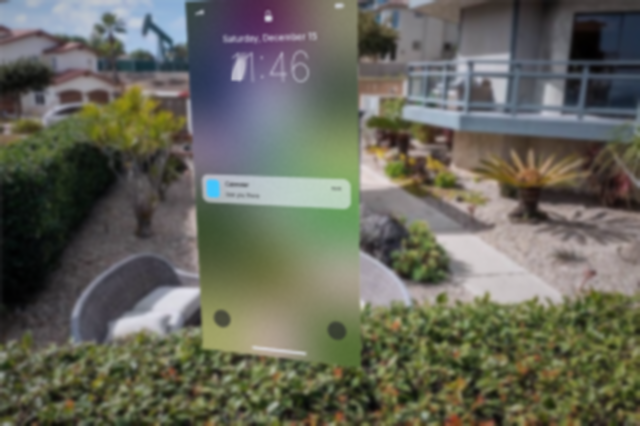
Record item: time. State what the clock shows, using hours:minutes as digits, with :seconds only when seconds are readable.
11:46
